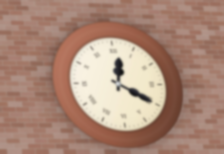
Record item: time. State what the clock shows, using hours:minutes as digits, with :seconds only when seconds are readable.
12:20
